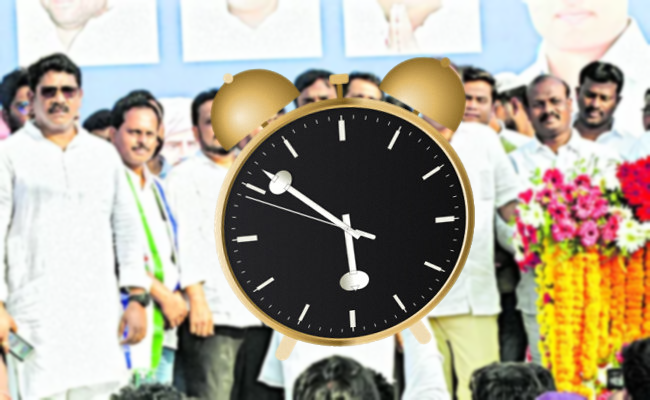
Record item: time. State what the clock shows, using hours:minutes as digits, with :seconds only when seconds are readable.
5:51:49
